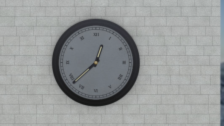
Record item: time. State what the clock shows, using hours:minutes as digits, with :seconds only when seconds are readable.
12:38
